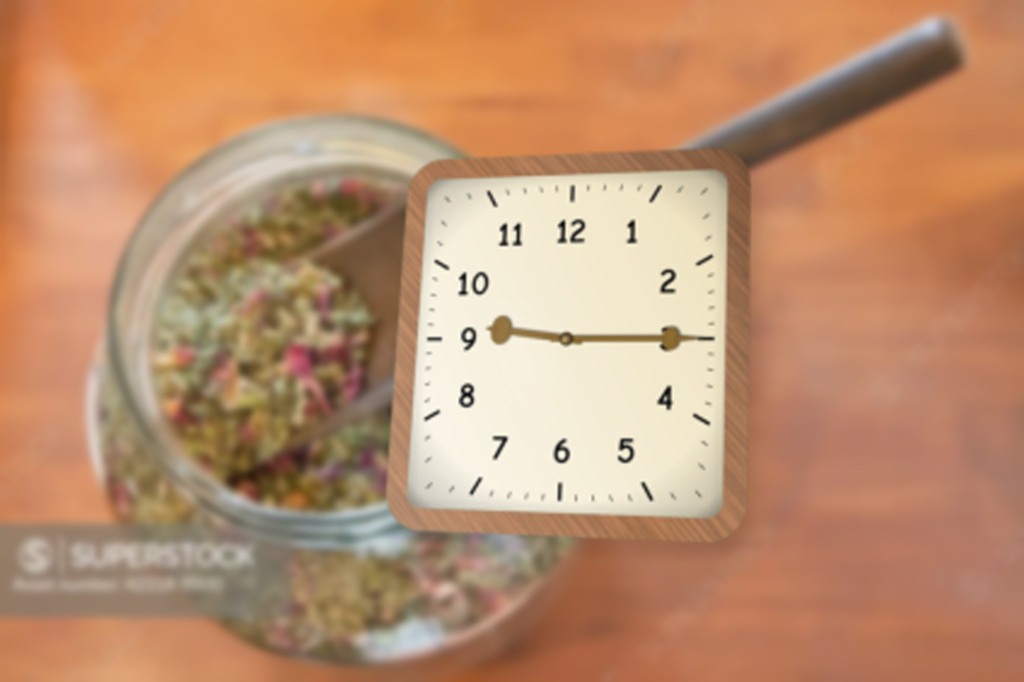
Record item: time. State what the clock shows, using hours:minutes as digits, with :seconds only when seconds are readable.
9:15
